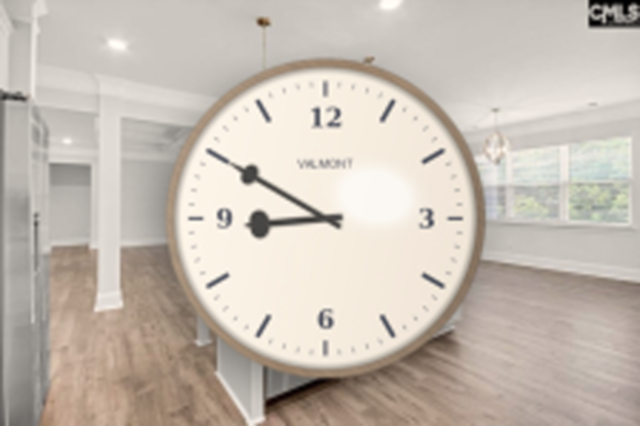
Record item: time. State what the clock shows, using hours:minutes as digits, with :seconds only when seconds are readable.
8:50
